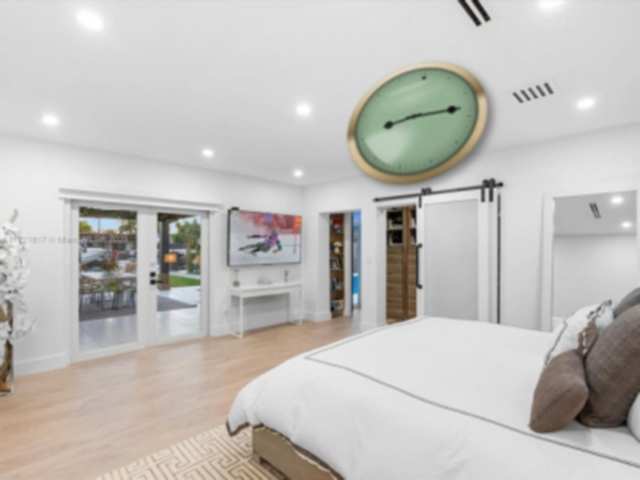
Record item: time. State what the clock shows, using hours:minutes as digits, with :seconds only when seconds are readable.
8:13
